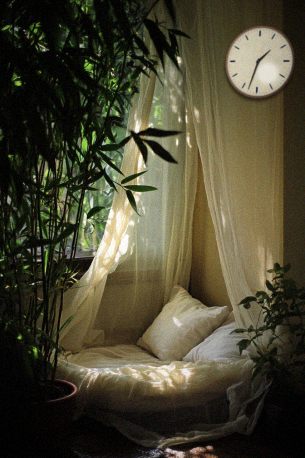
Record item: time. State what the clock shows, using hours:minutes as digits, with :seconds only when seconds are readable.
1:33
